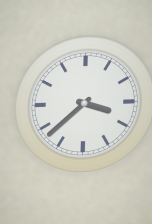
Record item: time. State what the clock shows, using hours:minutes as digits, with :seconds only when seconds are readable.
3:38
